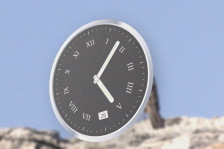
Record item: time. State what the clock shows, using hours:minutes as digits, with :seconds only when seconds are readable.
5:08
